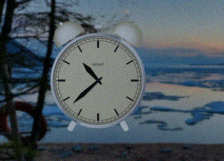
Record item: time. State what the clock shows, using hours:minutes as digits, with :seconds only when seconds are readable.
10:38
